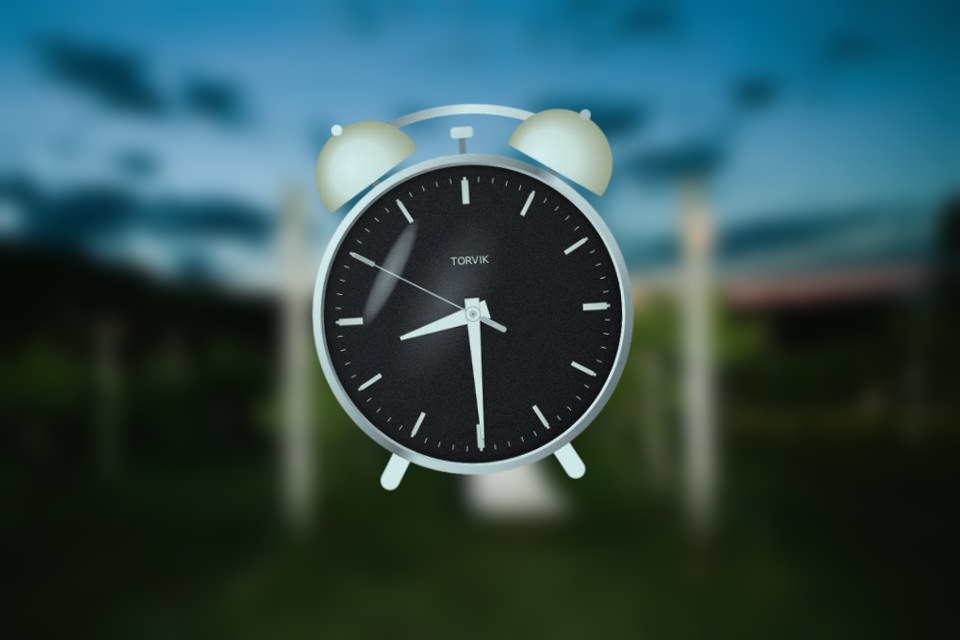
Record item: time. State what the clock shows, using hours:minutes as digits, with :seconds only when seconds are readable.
8:29:50
